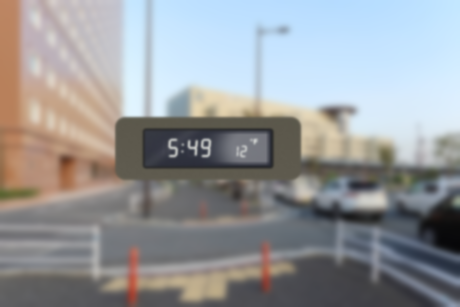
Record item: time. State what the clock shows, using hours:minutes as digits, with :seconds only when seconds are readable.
5:49
